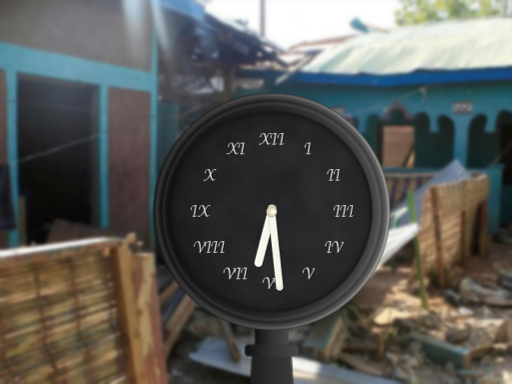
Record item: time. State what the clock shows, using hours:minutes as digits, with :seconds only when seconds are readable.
6:29
